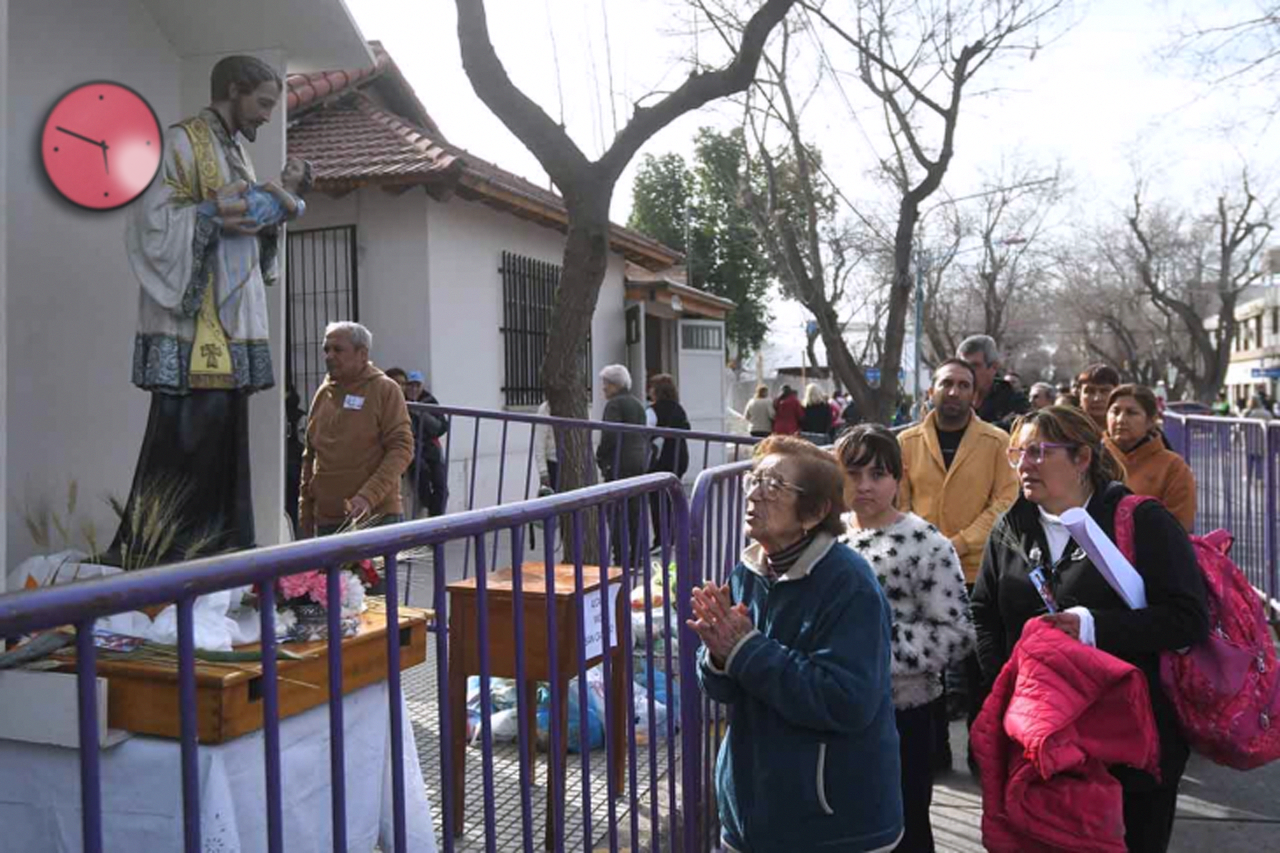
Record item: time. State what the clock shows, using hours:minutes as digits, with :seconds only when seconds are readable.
5:49
